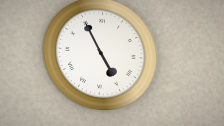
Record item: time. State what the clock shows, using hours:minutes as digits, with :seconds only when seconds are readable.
4:55
